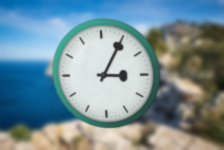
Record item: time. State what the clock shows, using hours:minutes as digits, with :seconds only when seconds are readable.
3:05
